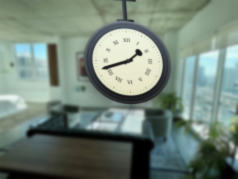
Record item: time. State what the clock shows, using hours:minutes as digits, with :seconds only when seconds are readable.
1:42
